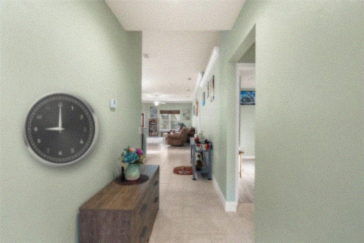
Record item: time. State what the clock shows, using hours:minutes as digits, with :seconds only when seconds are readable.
9:00
